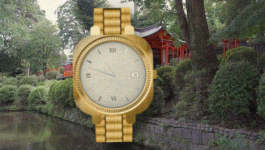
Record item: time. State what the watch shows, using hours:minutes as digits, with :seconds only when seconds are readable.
10:48
